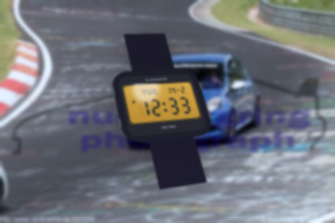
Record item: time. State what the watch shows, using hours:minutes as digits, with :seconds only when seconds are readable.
12:33
